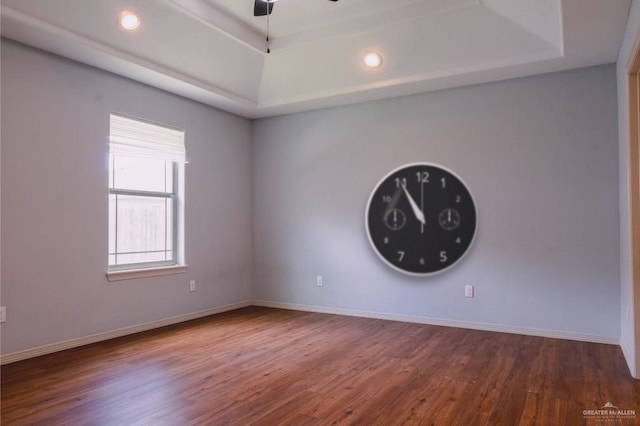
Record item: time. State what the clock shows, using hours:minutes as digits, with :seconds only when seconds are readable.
10:55
